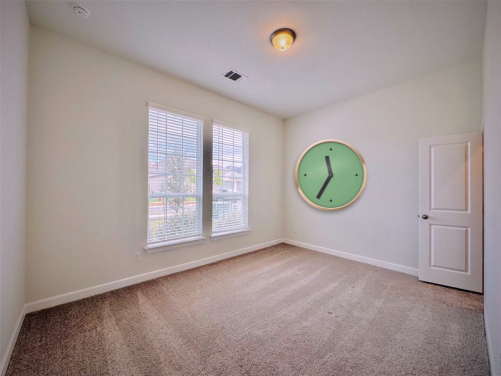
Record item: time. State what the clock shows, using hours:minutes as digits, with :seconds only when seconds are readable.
11:35
